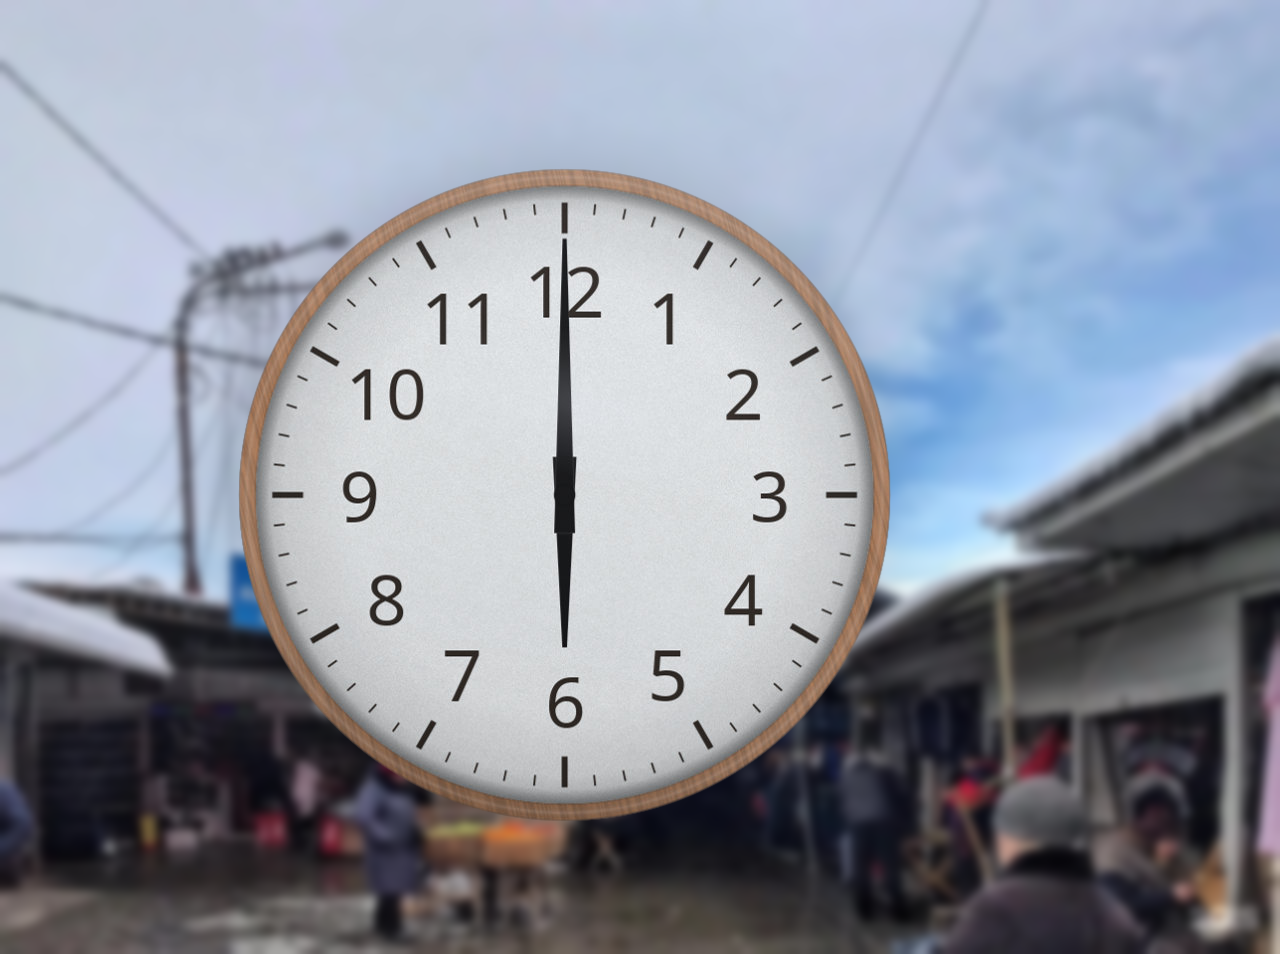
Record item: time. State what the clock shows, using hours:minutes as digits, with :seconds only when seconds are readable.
6:00
